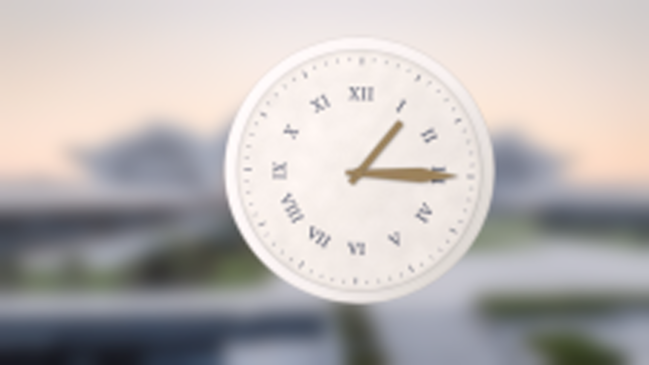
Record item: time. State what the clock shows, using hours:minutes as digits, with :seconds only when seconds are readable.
1:15
